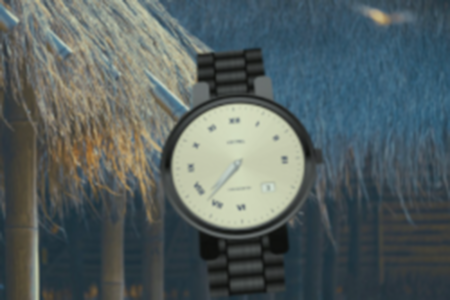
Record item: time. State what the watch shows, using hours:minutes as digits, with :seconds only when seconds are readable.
7:37
